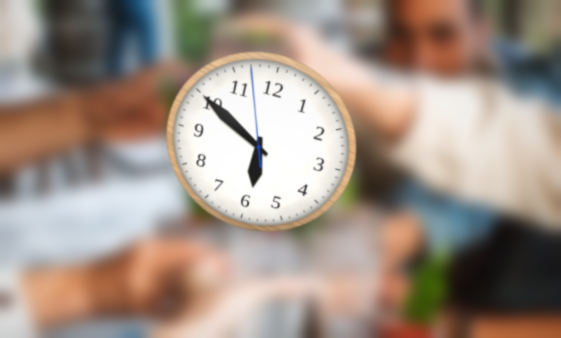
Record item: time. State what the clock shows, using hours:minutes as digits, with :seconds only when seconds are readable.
5:49:57
